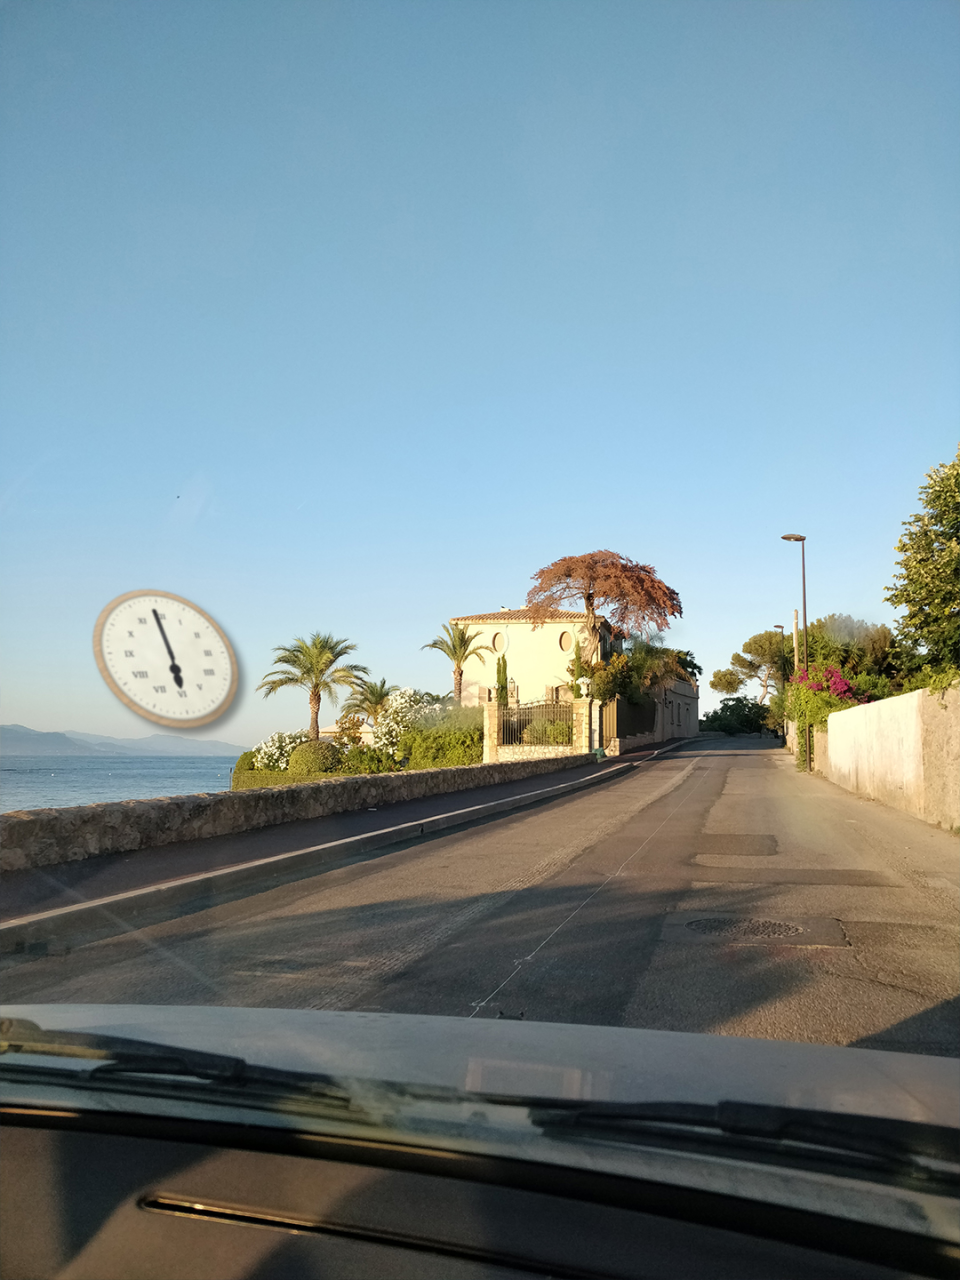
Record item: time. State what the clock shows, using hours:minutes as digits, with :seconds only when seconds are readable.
5:59
